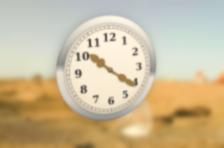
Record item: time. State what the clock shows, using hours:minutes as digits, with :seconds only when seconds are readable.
10:21
